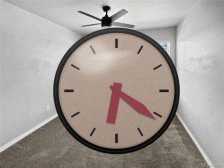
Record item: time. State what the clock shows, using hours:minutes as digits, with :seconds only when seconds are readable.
6:21
